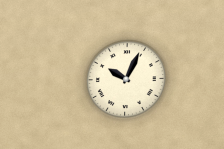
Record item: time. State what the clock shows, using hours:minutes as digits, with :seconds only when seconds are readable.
10:04
